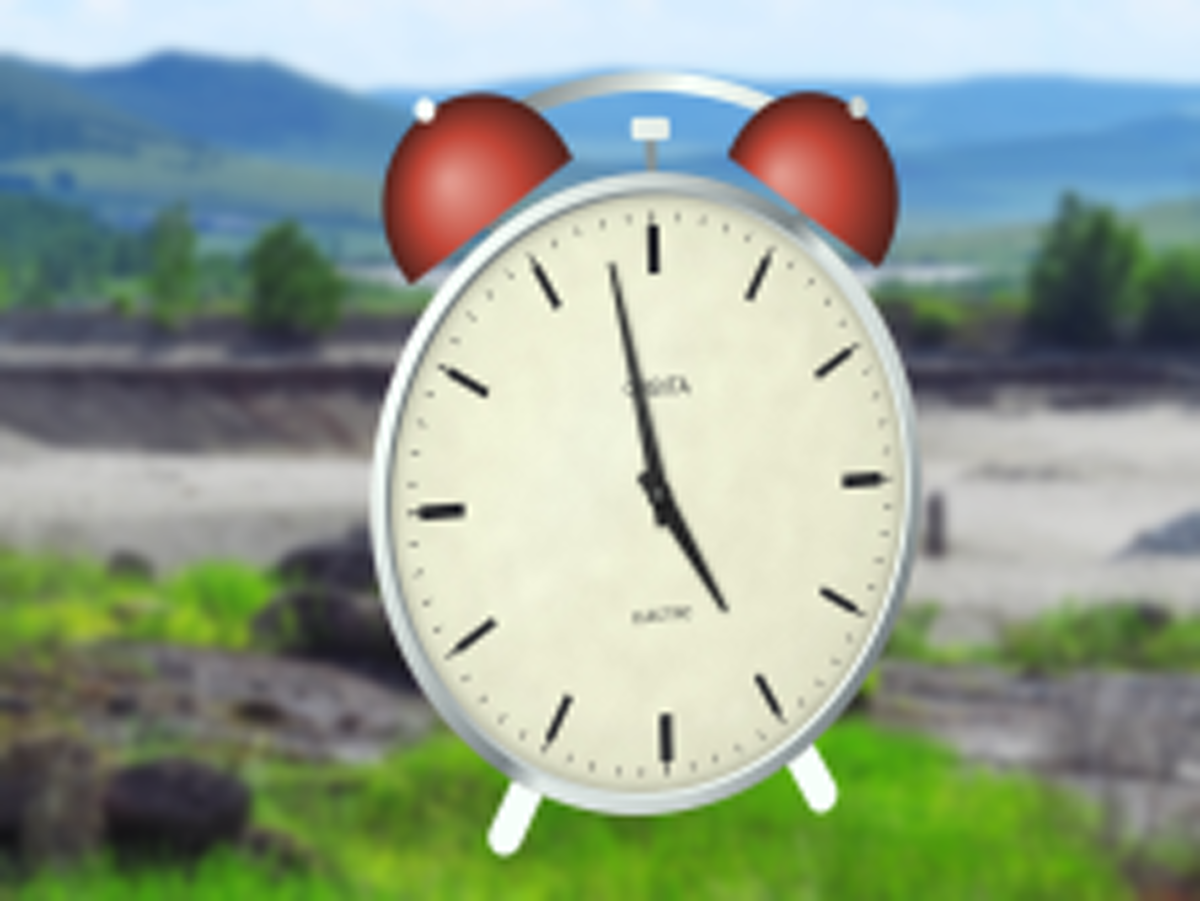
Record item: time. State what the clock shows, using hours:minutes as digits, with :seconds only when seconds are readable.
4:58
